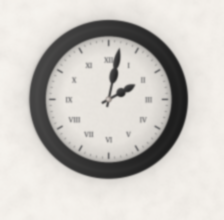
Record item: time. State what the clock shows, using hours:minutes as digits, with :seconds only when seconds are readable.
2:02
